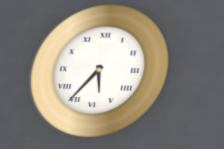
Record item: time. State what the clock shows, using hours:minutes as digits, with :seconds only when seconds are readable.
5:36
